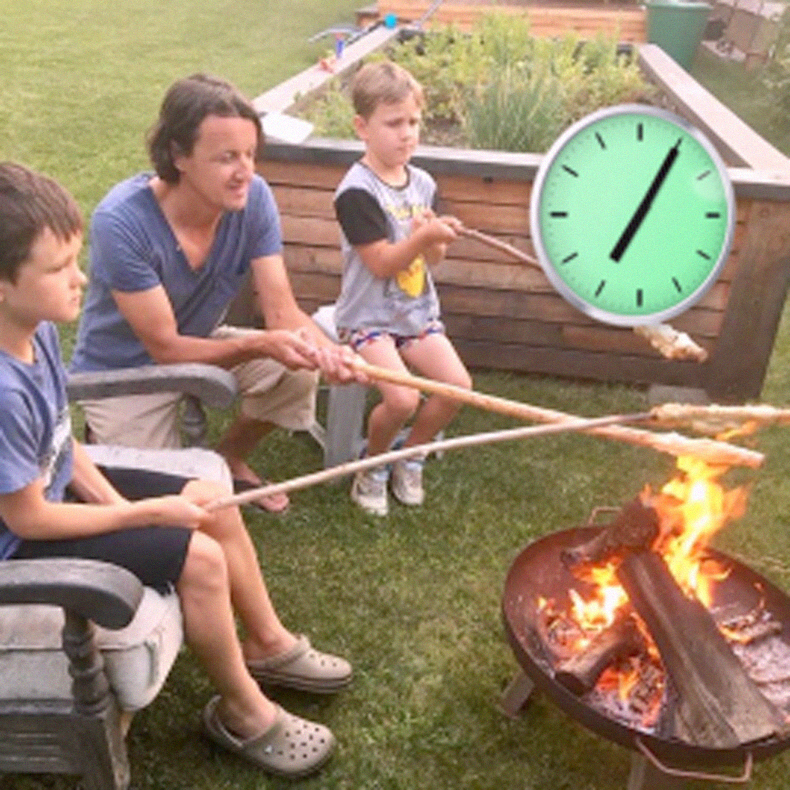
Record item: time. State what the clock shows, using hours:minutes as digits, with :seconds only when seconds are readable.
7:05
